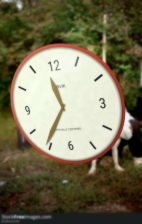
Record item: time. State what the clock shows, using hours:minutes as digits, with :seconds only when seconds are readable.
11:36
